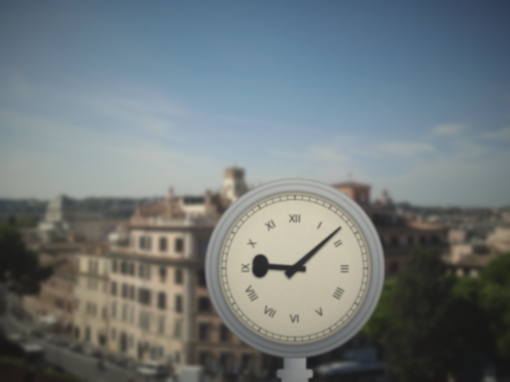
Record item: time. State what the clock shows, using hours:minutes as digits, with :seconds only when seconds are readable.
9:08
